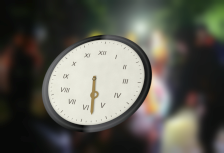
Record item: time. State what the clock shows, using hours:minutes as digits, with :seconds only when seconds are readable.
5:28
